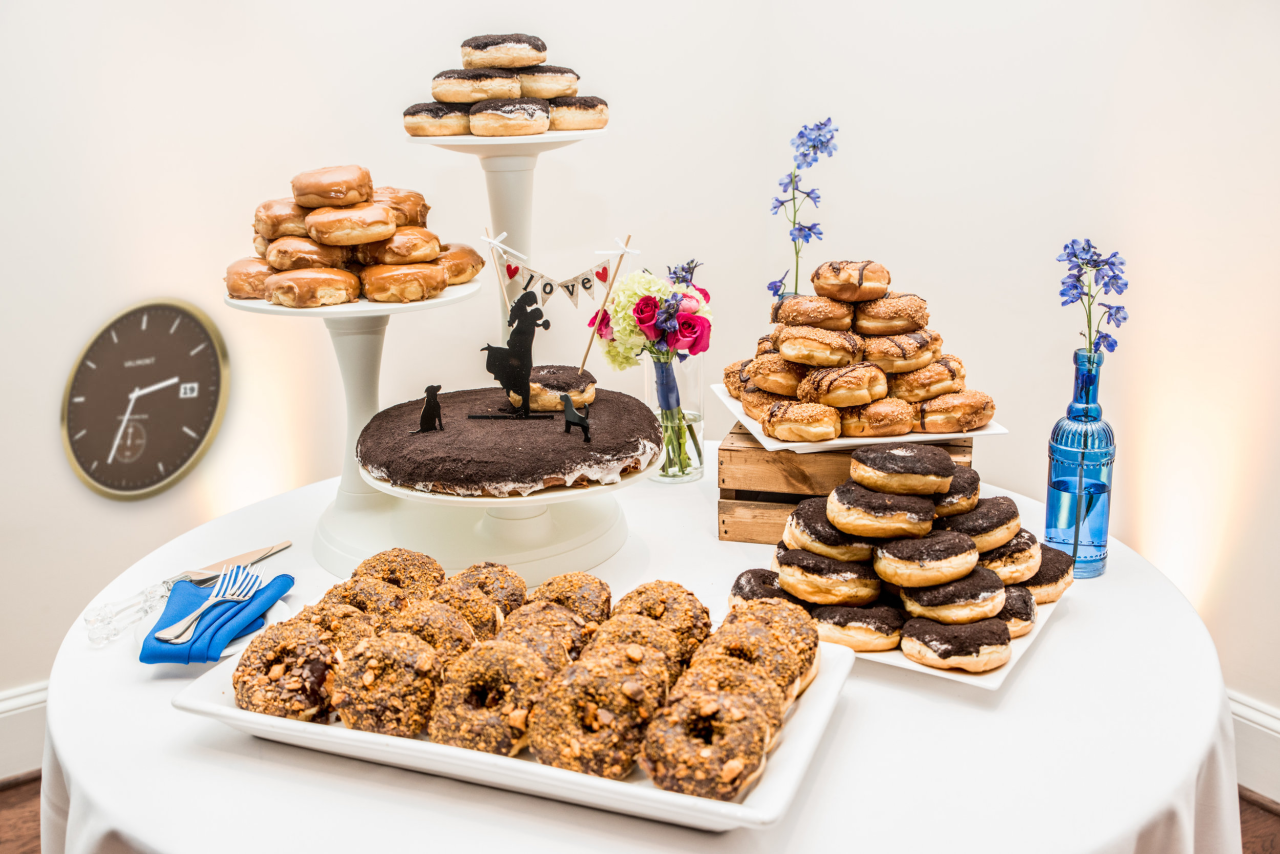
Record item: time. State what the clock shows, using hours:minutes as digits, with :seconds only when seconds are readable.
2:33
